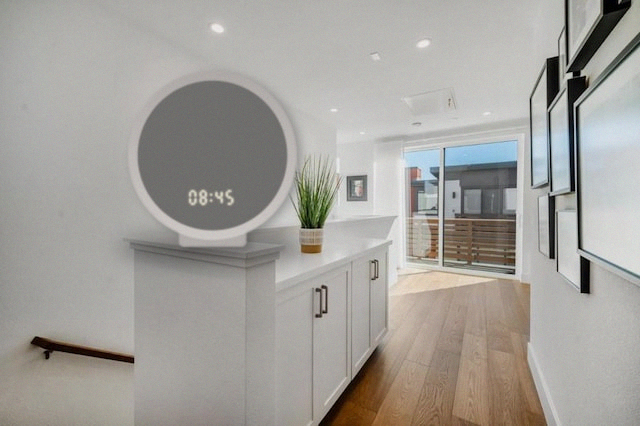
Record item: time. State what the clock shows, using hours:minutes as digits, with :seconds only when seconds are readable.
8:45
